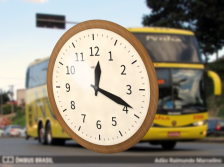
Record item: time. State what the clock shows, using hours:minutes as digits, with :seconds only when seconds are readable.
12:19
